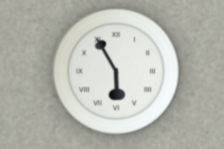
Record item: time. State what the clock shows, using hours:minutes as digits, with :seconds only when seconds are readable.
5:55
